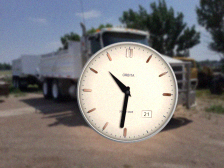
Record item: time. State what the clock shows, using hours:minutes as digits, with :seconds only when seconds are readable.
10:31
